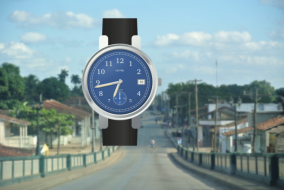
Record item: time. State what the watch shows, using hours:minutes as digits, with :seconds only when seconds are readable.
6:43
